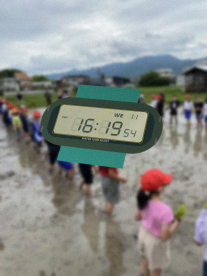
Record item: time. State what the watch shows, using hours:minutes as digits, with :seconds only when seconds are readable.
16:19:54
